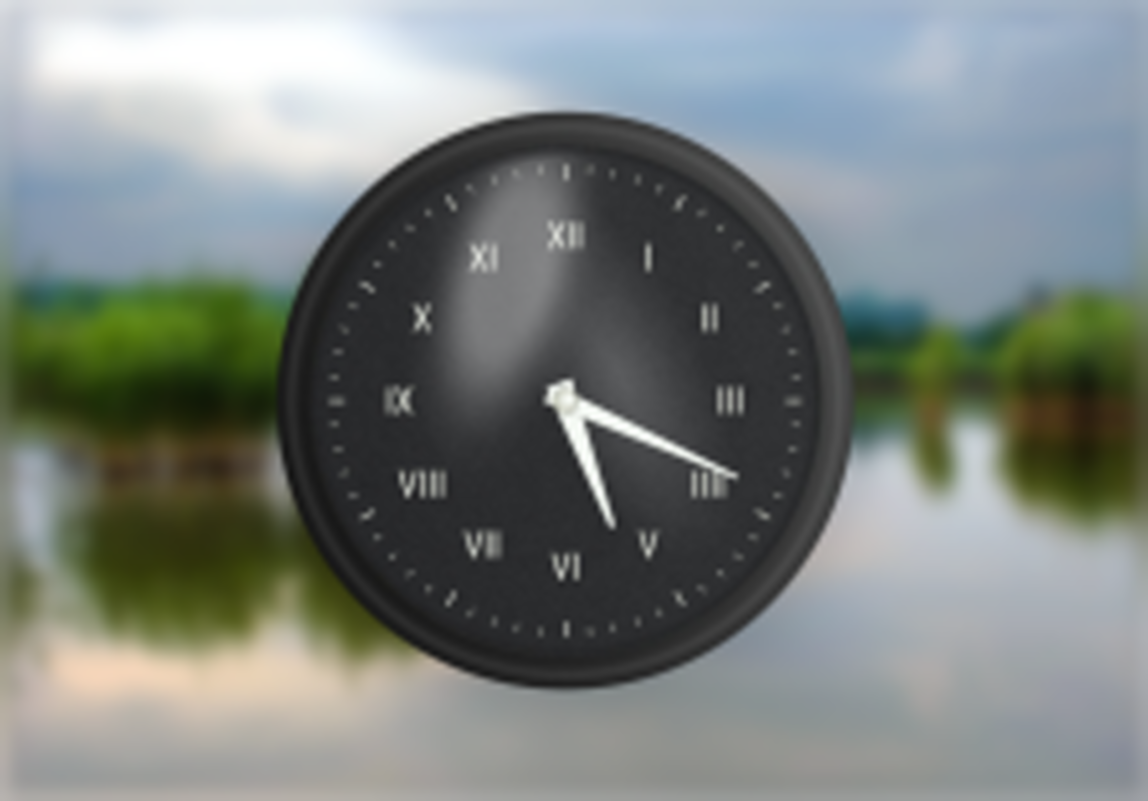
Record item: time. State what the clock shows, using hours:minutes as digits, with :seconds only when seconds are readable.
5:19
